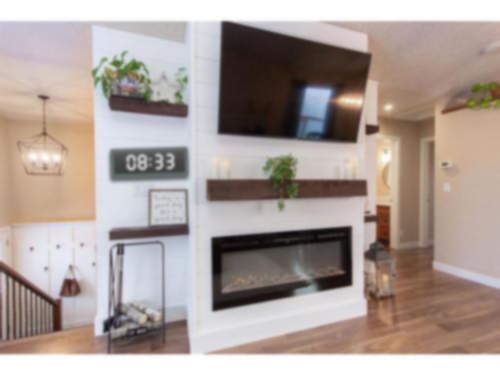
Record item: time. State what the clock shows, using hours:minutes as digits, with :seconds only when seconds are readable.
8:33
